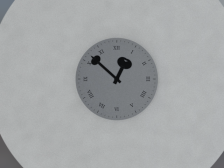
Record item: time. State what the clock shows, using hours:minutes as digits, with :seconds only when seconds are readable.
12:52
